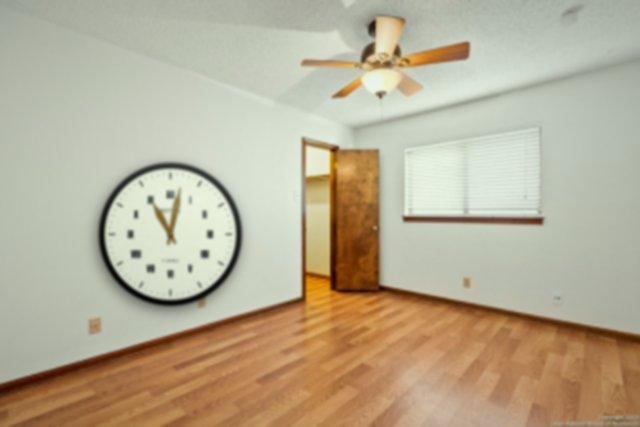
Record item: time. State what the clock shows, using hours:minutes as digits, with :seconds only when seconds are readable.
11:02
